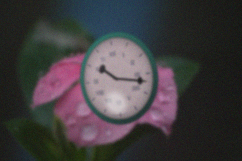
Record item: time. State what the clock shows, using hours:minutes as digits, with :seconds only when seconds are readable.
10:17
